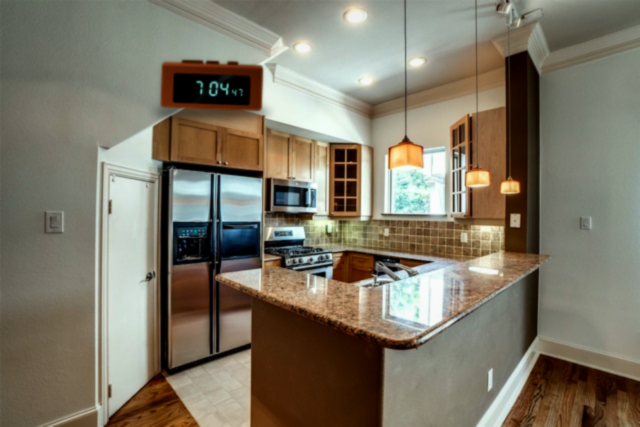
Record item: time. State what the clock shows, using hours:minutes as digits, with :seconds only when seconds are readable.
7:04
